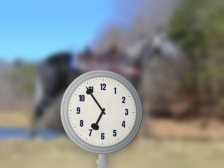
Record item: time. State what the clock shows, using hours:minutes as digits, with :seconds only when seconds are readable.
6:54
